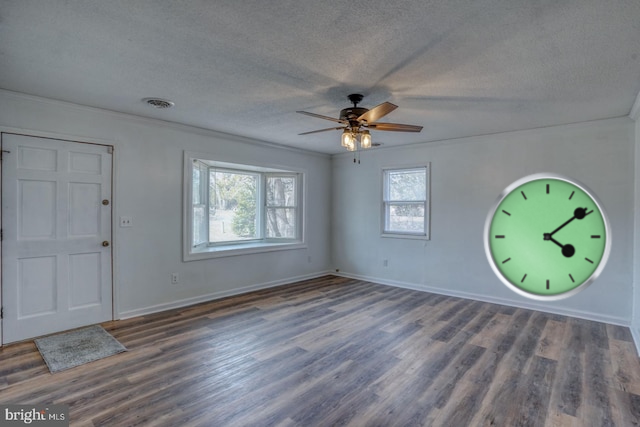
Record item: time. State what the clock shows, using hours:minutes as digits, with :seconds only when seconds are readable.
4:09
